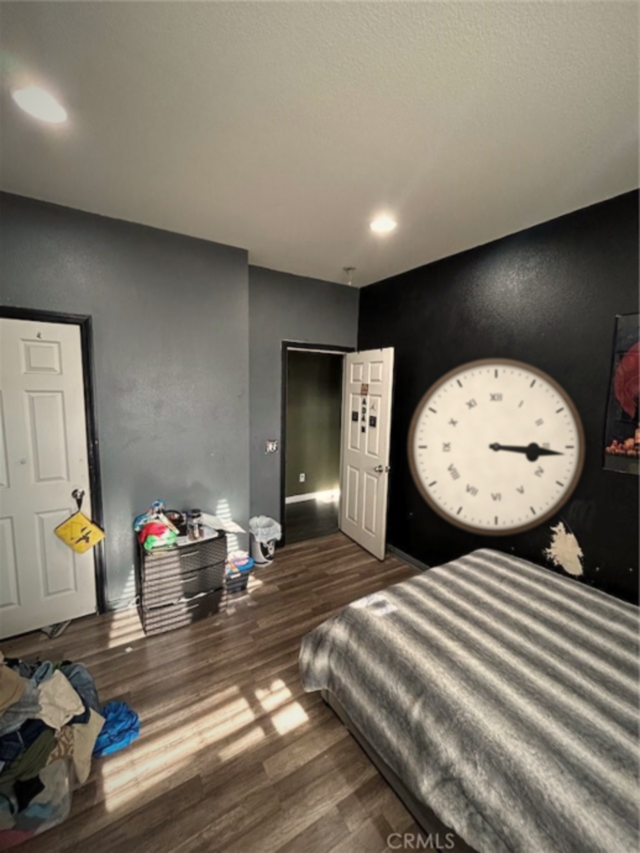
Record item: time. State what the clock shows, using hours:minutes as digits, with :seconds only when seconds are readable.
3:16
